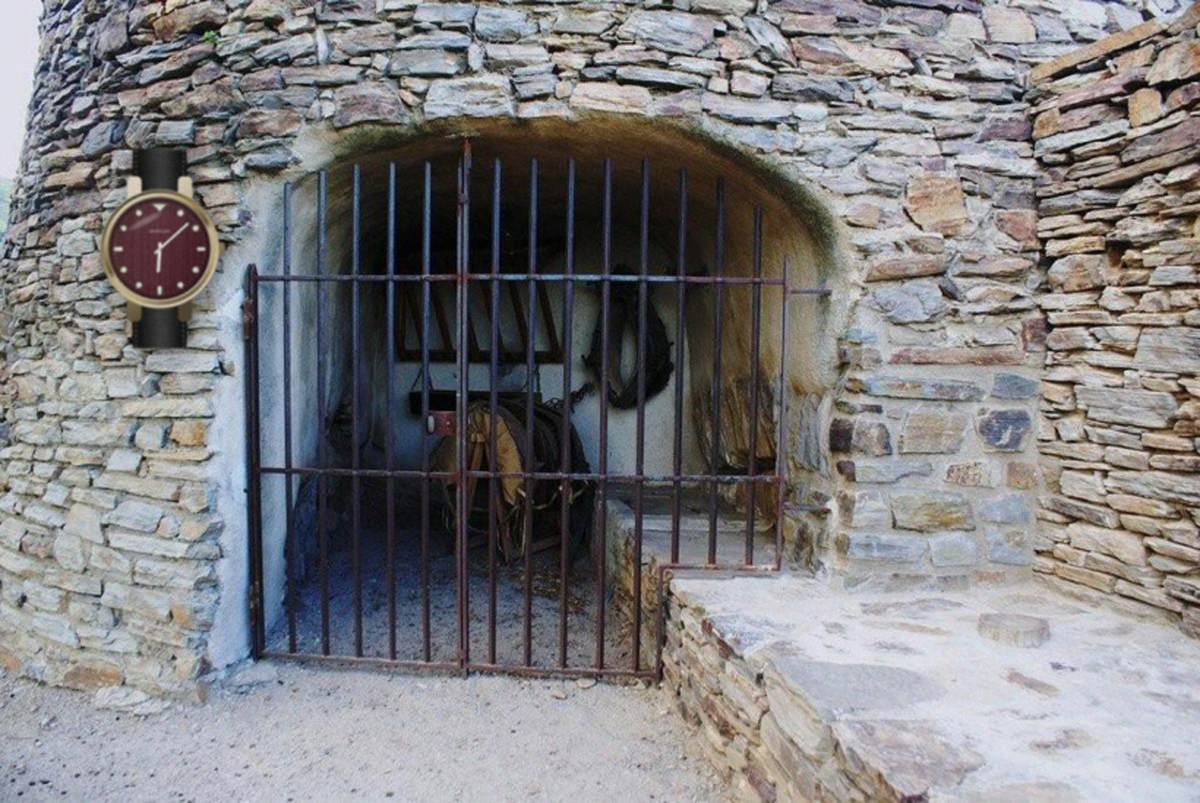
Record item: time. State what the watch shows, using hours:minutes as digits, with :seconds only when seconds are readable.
6:08
